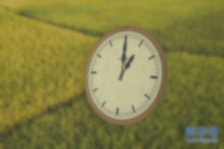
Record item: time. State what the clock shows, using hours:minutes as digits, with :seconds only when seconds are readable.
1:00
